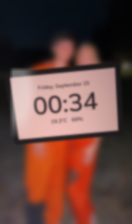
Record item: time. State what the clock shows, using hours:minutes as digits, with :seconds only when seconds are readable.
0:34
